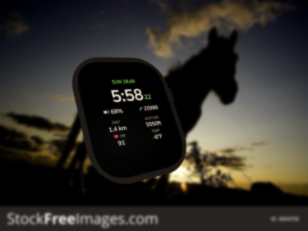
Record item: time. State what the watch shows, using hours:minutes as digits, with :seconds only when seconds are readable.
5:58
